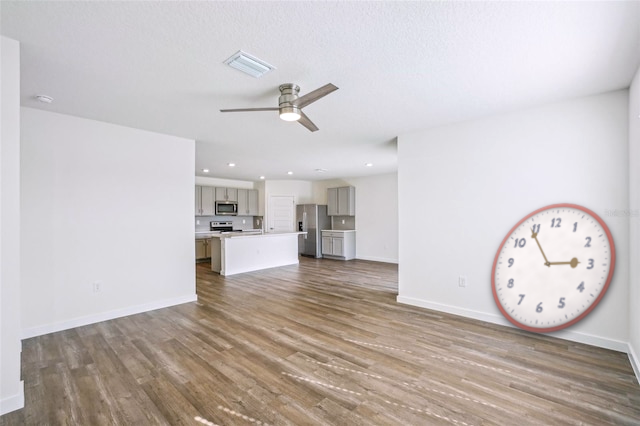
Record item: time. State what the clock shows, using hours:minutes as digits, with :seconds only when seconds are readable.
2:54
